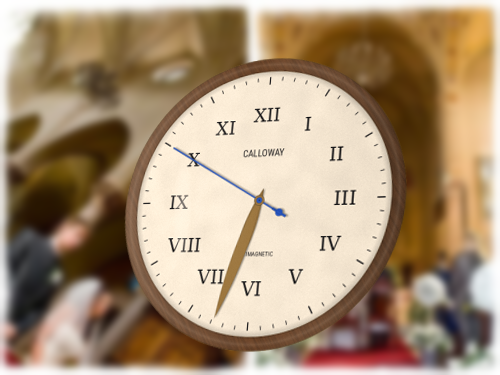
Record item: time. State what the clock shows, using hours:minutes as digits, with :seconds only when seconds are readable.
6:32:50
